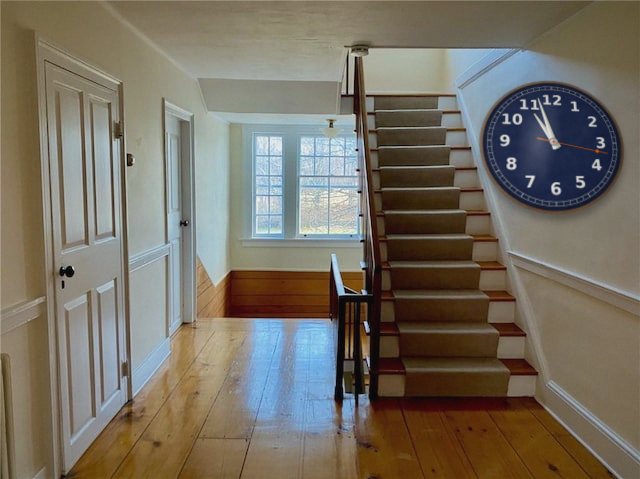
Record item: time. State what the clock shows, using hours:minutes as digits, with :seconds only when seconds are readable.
10:57:17
